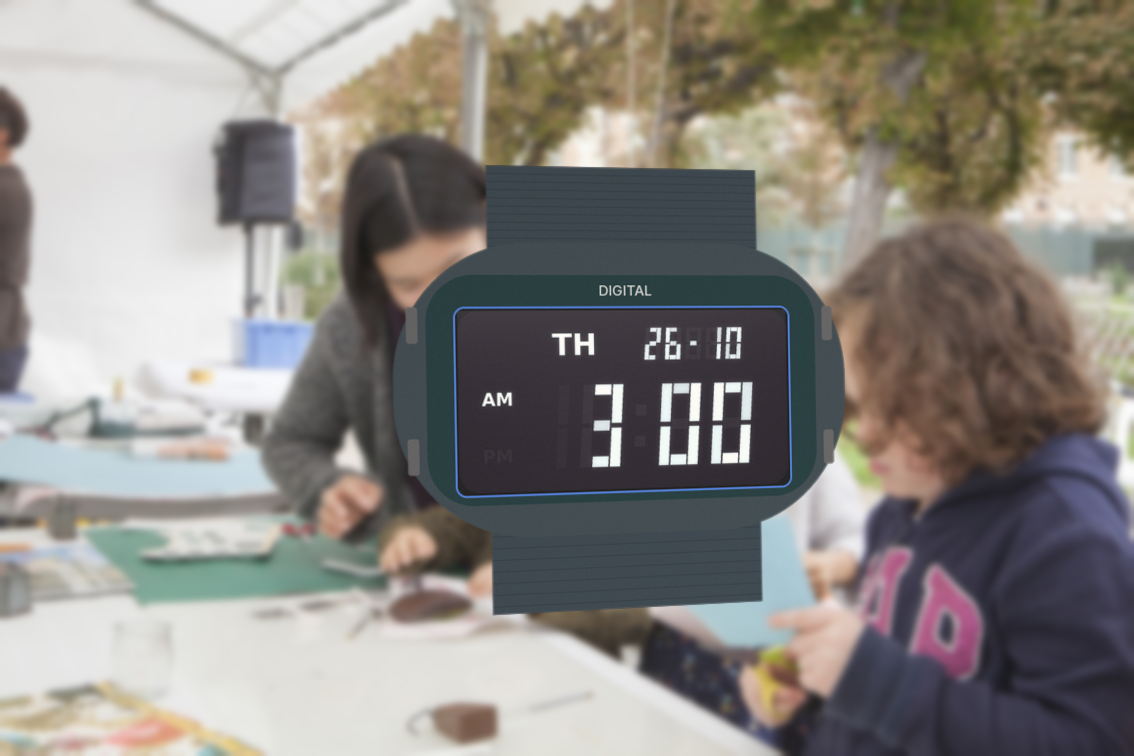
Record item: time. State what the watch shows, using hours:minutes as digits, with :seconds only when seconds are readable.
3:00
